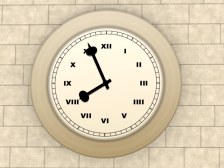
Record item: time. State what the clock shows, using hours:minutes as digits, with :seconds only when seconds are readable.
7:56
